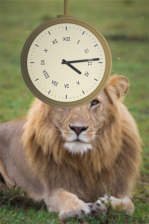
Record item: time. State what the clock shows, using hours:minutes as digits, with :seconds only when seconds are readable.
4:14
